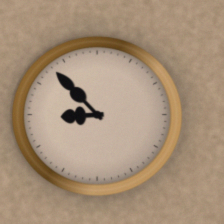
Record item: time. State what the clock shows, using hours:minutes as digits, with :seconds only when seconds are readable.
8:53
